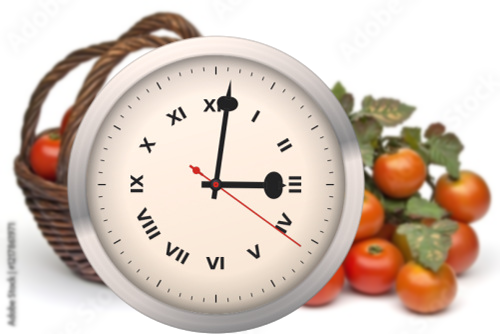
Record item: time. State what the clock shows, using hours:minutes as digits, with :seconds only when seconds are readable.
3:01:21
